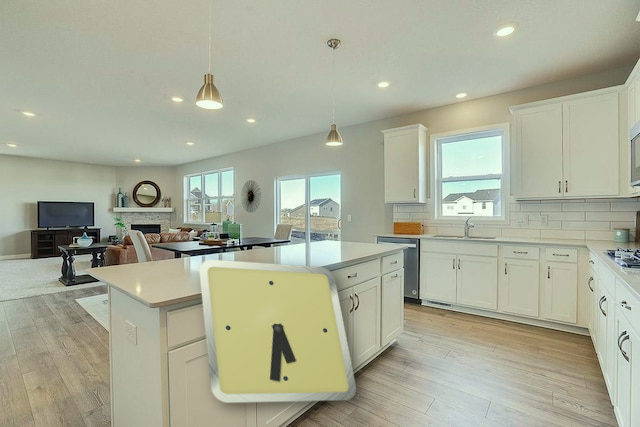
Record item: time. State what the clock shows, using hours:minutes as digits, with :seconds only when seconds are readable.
5:32
